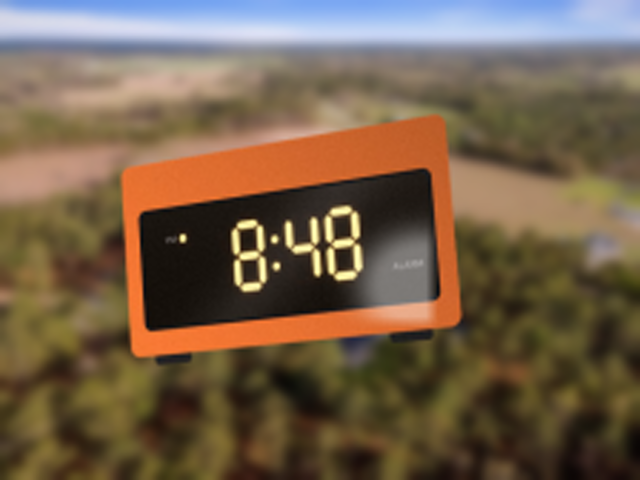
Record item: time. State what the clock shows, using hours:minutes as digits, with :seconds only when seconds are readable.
8:48
